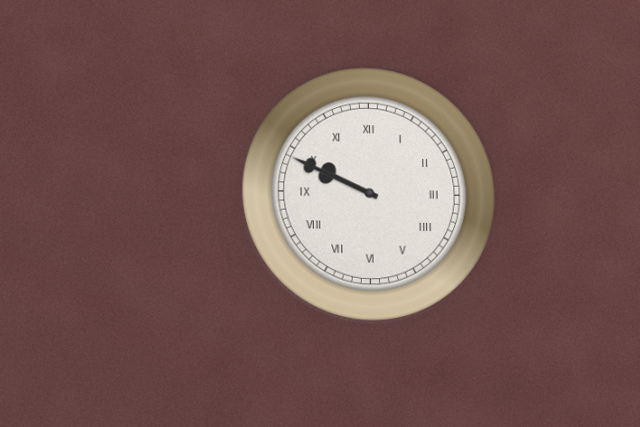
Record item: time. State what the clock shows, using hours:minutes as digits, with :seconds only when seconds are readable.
9:49
